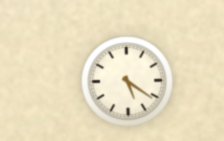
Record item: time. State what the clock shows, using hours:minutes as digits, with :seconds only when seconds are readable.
5:21
